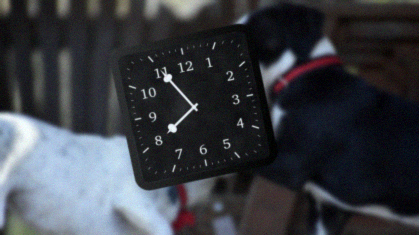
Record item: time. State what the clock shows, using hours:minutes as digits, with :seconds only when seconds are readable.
7:55
